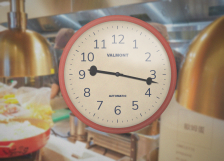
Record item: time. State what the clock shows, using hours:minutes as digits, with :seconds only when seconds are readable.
9:17
